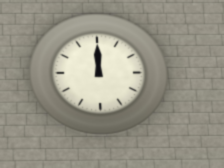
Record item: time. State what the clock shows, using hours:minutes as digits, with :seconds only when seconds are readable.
12:00
